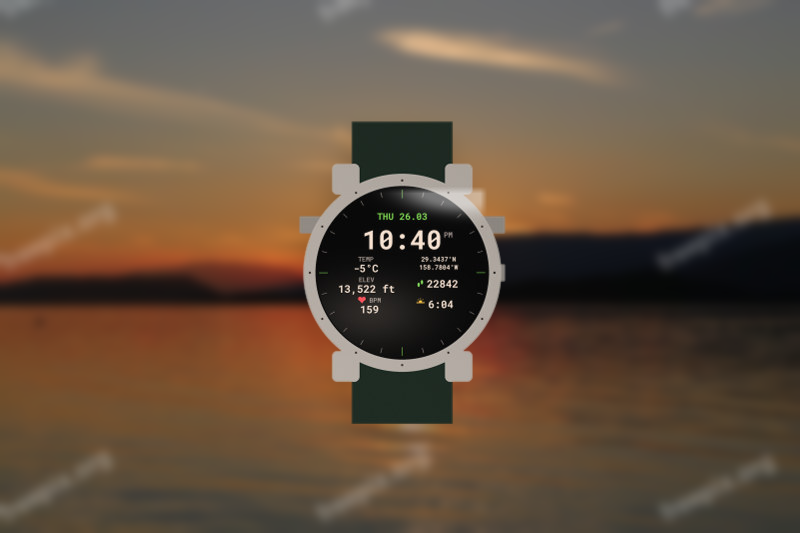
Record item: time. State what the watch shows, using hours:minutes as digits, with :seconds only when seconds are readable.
10:40
